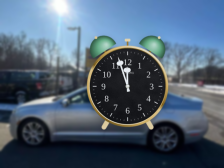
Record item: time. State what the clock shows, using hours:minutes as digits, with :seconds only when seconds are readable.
11:57
